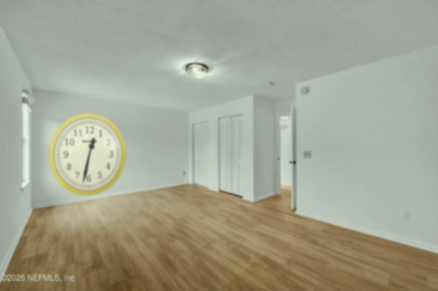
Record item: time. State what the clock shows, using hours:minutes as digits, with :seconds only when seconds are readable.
12:32
